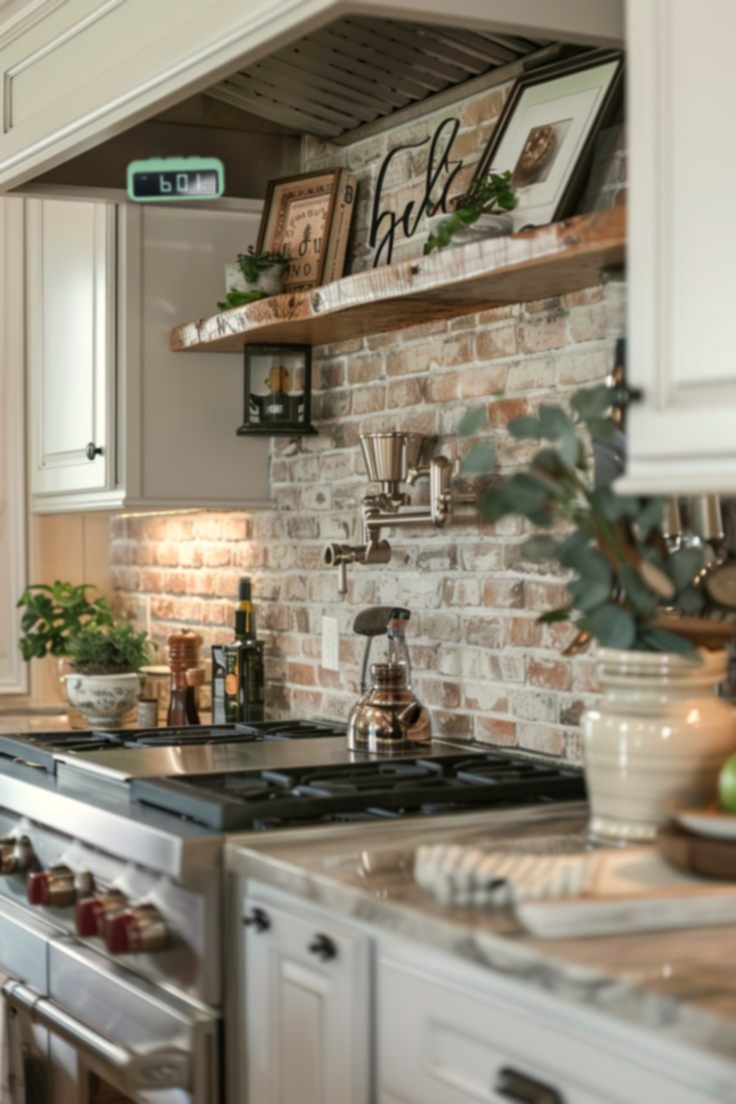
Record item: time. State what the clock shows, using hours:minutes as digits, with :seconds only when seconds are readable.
6:01
